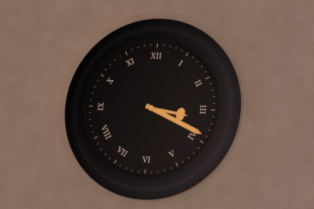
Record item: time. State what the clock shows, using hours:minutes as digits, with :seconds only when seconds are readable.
3:19
